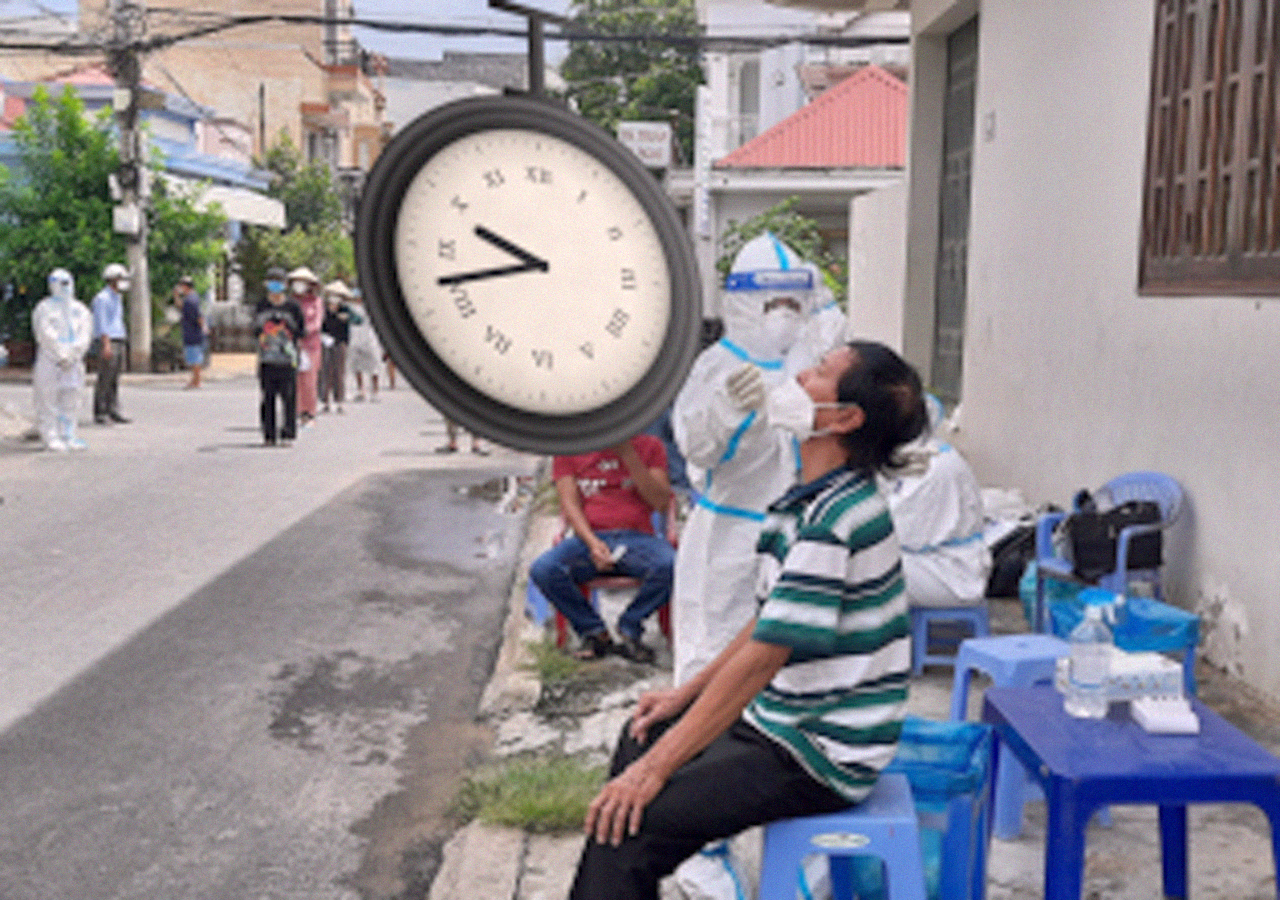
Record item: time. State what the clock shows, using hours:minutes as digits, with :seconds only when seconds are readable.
9:42
